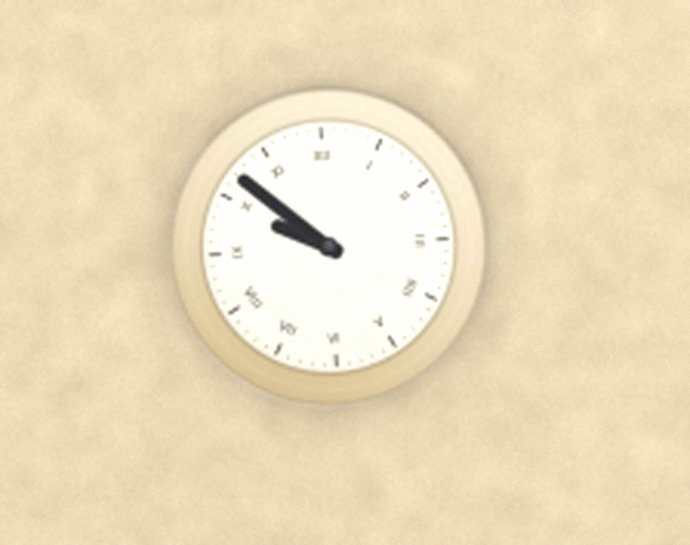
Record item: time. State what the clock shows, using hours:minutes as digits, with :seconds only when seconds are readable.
9:52
